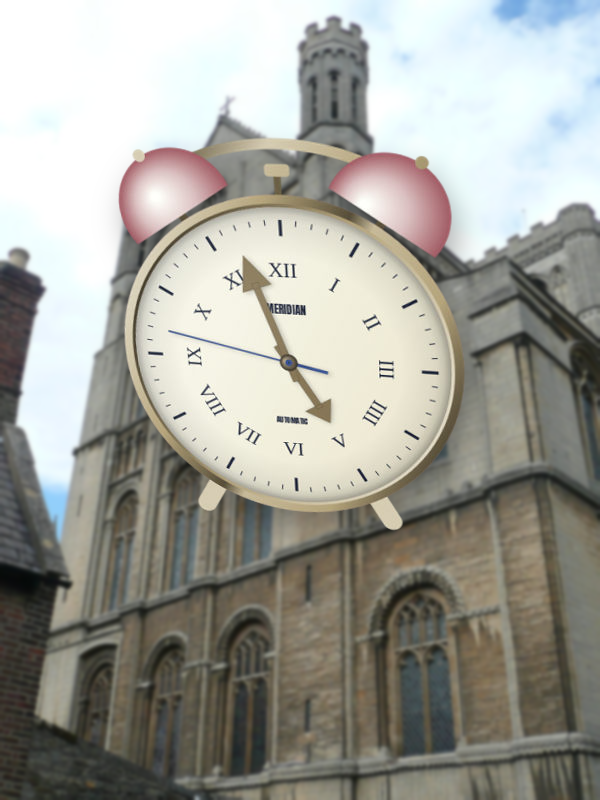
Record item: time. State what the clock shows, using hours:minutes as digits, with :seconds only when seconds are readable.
4:56:47
